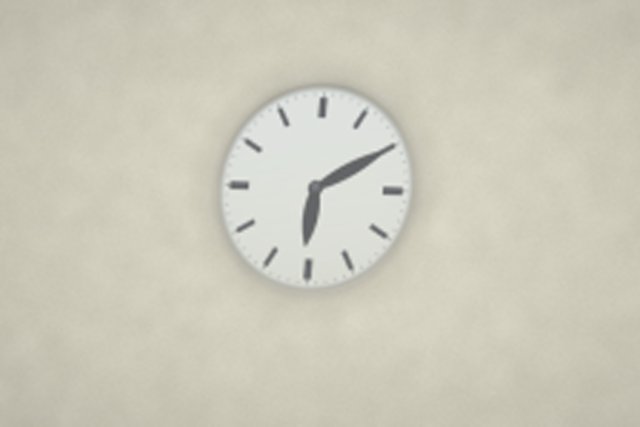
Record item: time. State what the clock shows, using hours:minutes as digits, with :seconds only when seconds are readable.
6:10
